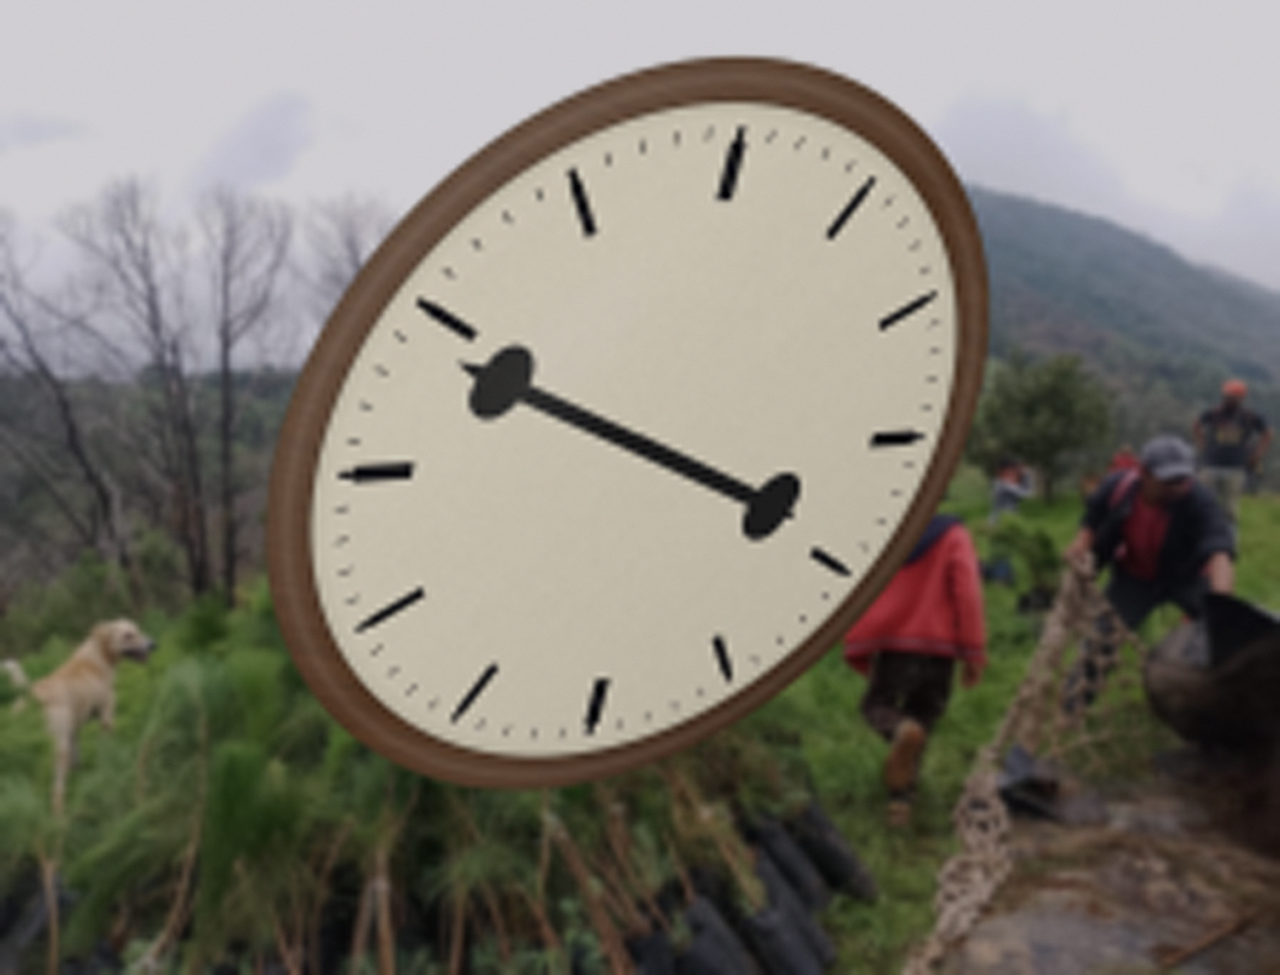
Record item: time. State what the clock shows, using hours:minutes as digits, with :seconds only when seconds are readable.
3:49
